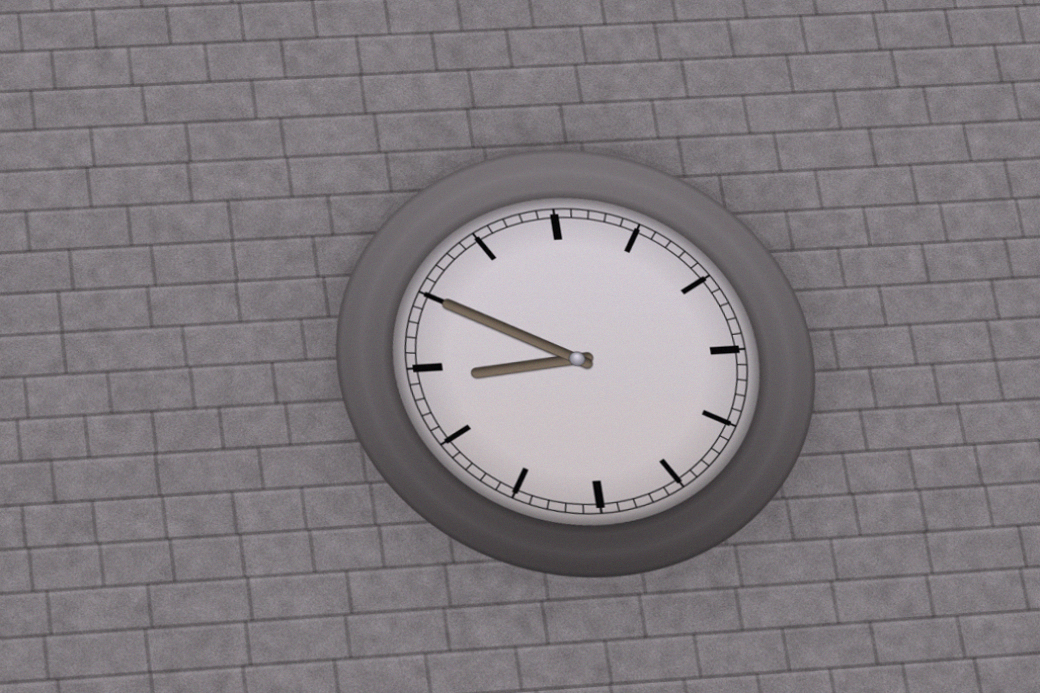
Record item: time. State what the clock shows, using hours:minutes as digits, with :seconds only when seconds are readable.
8:50
